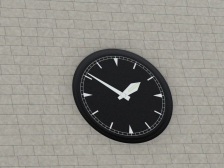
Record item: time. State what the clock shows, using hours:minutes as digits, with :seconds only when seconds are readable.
1:51
